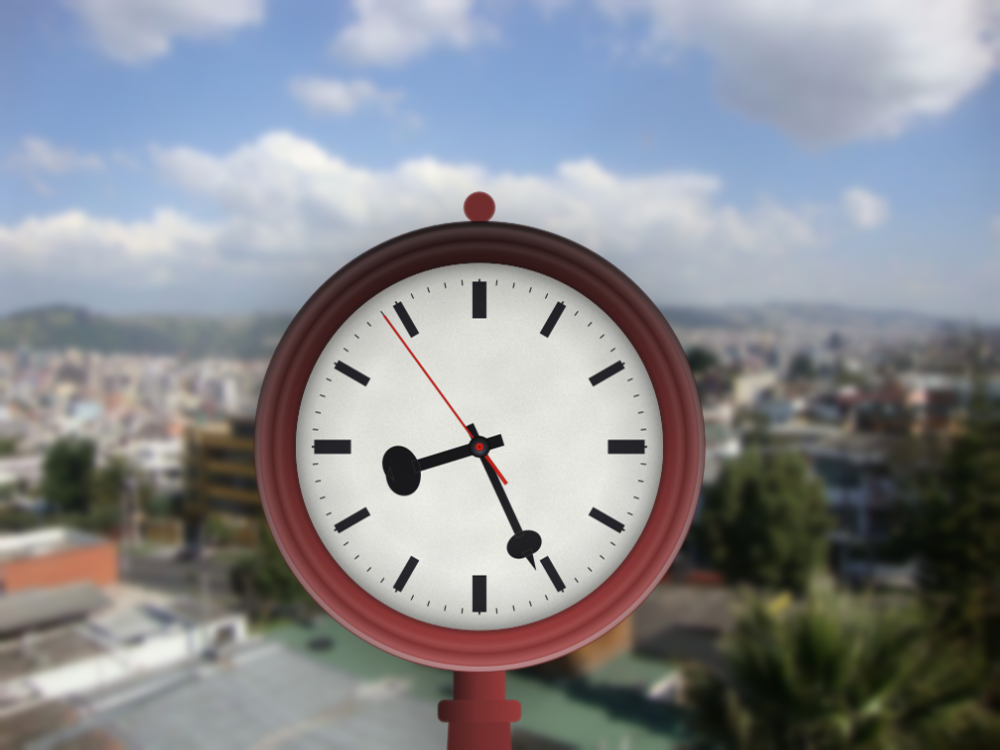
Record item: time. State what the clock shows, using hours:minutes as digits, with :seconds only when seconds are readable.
8:25:54
